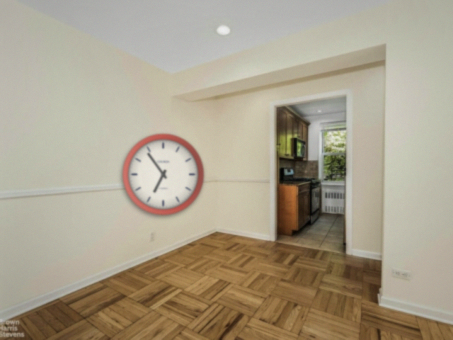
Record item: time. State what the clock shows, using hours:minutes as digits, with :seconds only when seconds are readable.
6:54
